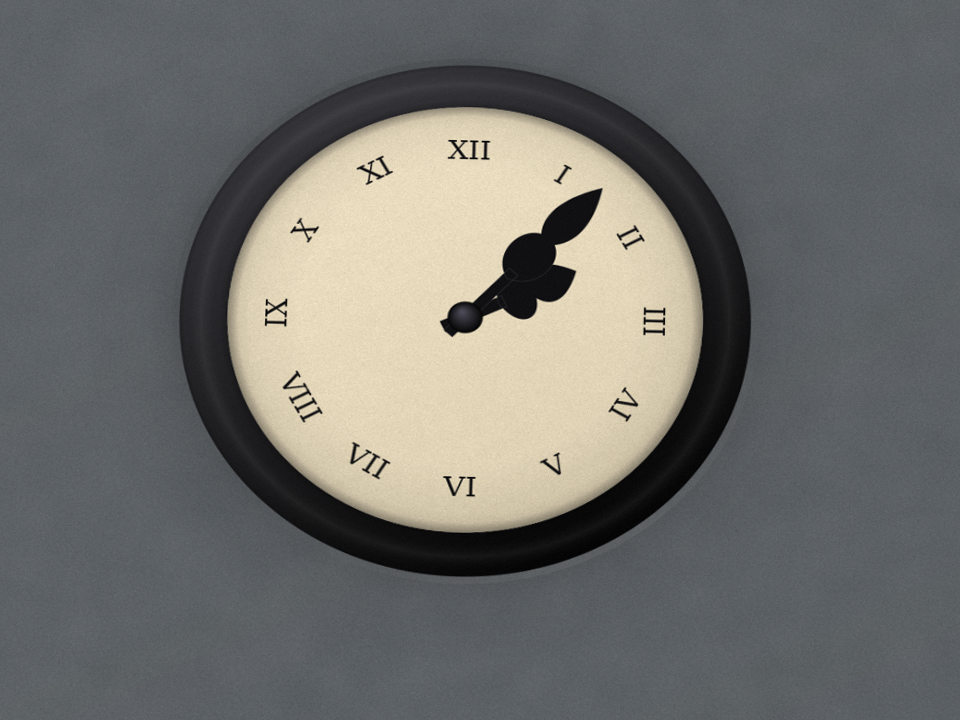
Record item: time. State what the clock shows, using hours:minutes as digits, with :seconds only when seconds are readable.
2:07
